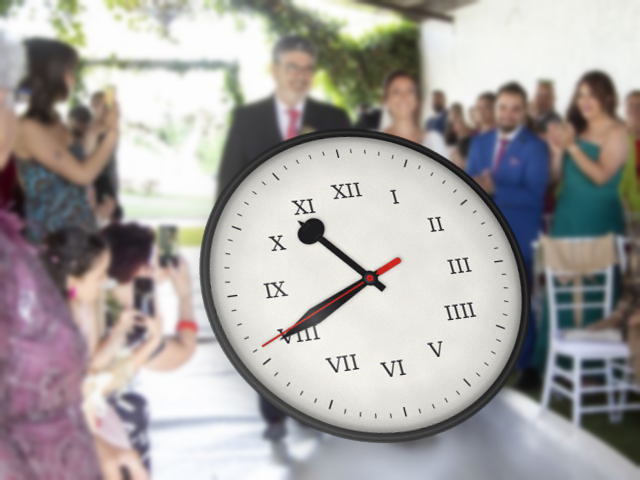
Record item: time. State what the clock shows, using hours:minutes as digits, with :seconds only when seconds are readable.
10:40:41
